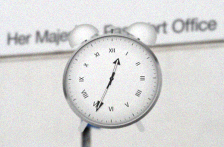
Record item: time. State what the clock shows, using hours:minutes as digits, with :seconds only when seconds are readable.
12:34
